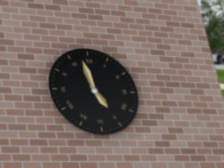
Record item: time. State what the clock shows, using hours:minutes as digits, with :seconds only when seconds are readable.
4:58
